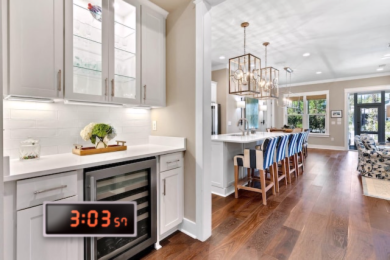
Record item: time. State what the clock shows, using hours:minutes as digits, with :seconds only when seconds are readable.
3:03:57
